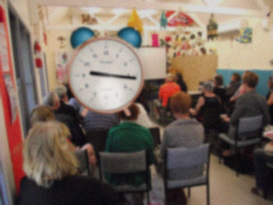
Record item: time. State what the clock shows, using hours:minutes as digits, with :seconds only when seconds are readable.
9:16
